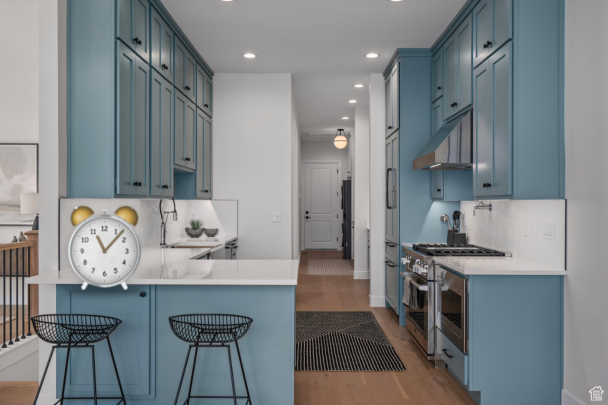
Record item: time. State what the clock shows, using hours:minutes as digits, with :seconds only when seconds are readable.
11:07
